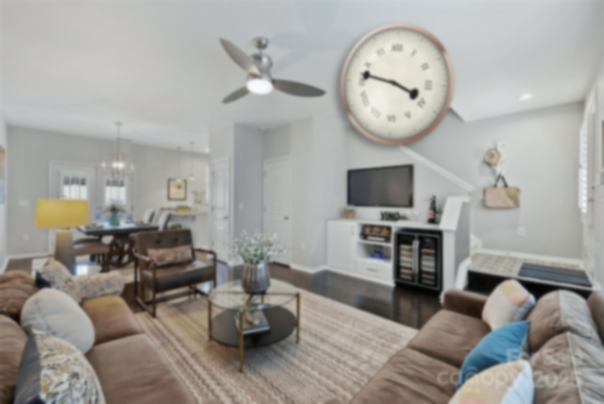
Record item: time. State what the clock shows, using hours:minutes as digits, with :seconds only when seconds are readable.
3:47
